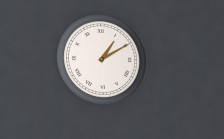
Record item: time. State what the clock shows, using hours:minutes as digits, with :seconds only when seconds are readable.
1:10
